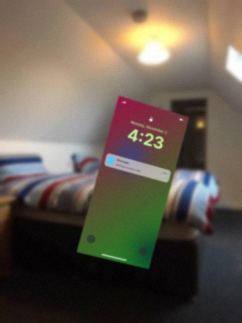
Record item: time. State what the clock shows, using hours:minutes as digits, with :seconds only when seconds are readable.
4:23
